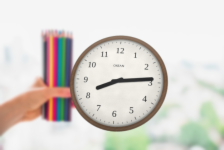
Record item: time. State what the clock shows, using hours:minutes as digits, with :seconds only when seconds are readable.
8:14
